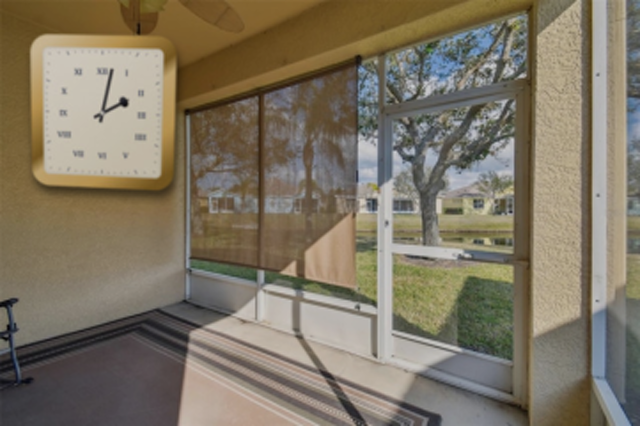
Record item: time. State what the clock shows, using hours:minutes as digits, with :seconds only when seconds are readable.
2:02
